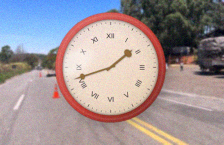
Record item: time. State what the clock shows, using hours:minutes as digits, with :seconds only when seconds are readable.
1:42
